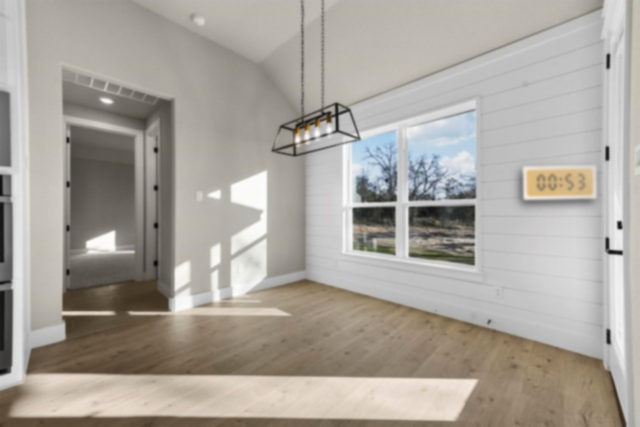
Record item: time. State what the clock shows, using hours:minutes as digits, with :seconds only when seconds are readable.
0:53
